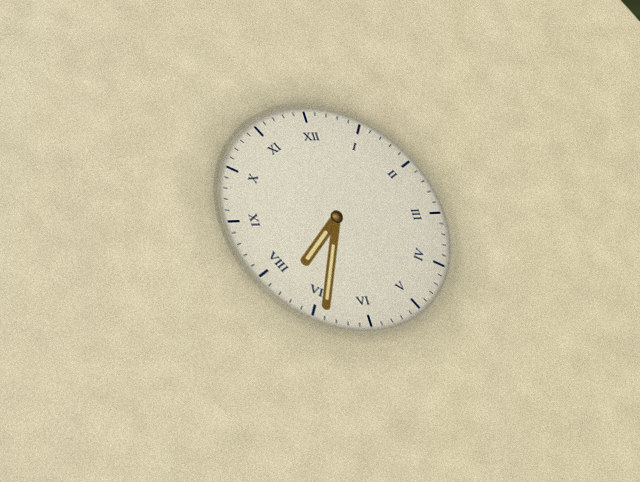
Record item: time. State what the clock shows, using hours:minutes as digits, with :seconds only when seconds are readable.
7:34
